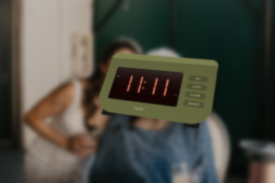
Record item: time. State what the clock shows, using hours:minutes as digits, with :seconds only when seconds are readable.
11:11
